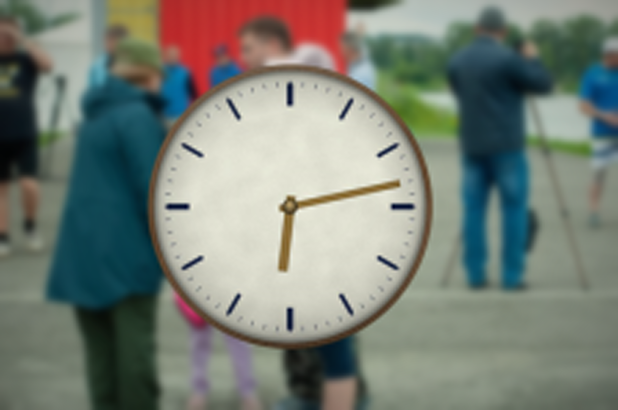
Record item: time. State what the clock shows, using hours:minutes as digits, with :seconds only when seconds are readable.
6:13
